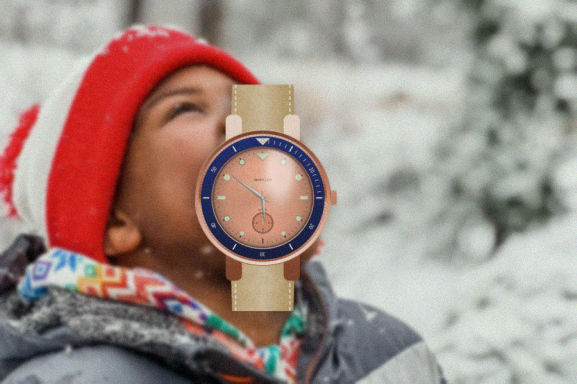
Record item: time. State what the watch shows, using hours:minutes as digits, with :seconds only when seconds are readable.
5:51
